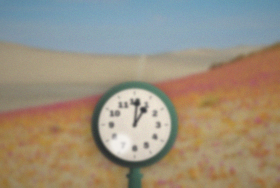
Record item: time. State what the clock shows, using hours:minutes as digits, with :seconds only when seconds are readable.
1:01
